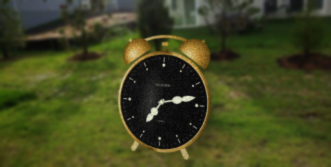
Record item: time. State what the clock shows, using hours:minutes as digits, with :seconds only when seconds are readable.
7:13
